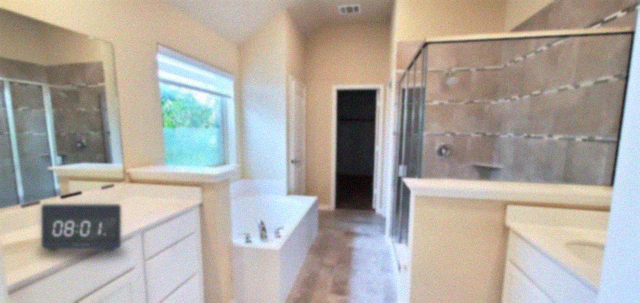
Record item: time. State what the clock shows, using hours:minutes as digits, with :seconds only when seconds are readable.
8:01
